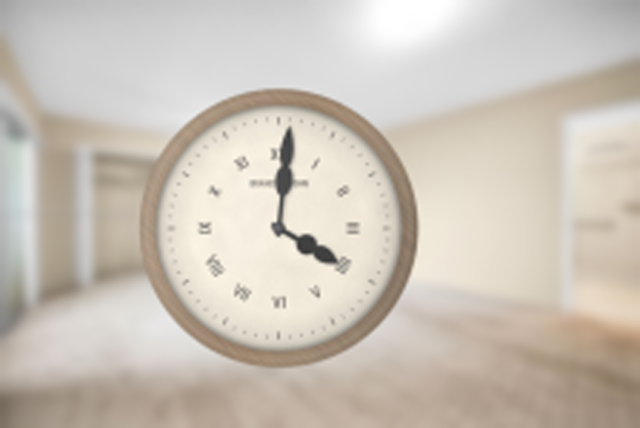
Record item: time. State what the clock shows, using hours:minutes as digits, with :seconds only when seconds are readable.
4:01
